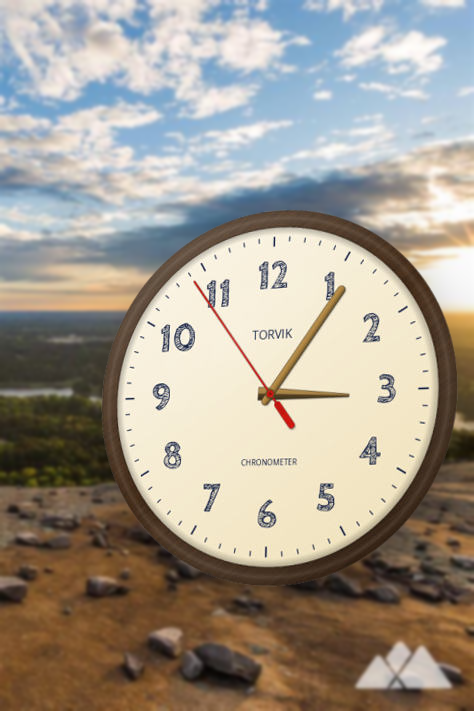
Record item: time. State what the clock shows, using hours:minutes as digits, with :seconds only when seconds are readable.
3:05:54
